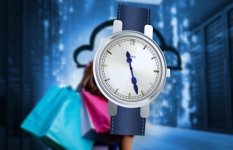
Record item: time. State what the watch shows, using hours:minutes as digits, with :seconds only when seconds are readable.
11:27
